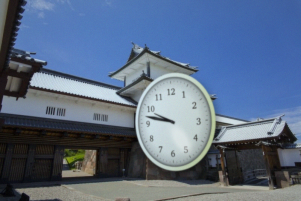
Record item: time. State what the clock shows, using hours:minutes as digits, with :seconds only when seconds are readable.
9:47
